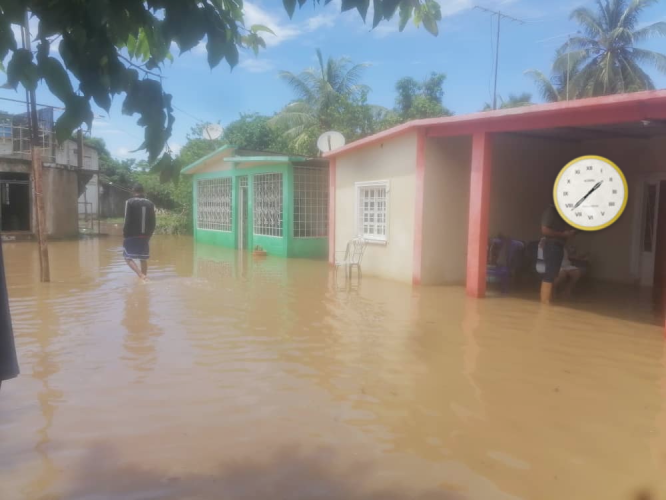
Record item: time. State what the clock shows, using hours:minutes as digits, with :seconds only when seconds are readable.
1:38
